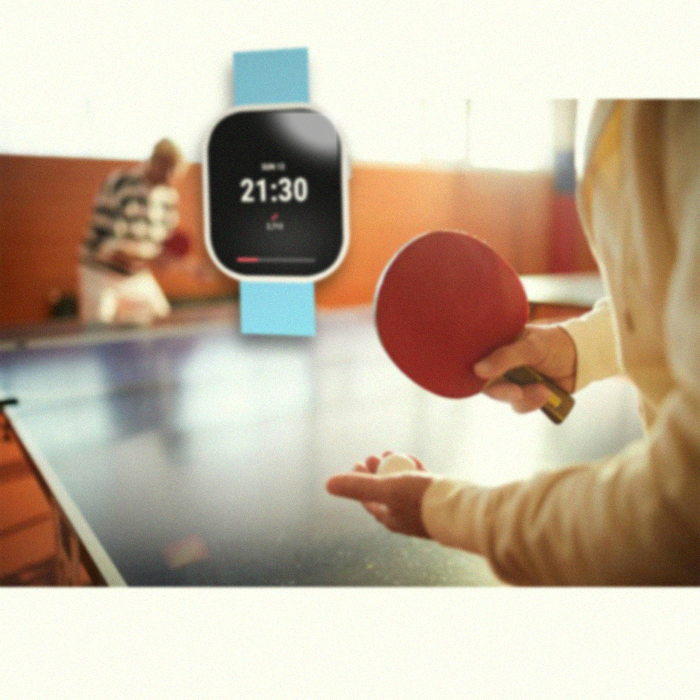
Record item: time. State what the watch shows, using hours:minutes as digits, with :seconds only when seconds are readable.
21:30
